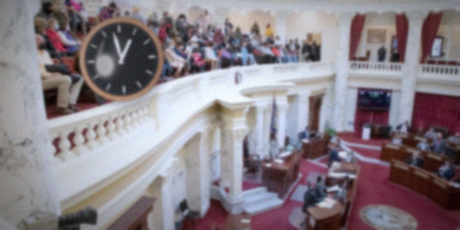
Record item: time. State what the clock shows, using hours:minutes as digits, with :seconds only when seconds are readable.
12:58
